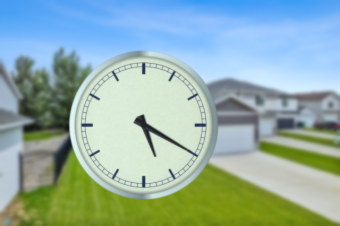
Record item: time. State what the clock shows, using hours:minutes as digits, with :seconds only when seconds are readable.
5:20
